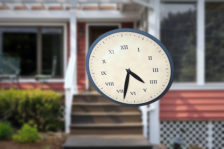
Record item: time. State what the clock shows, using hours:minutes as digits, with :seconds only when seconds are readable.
4:33
